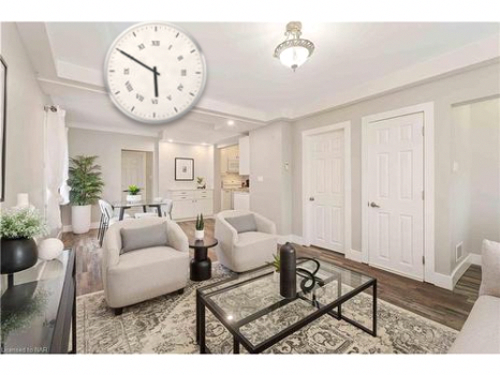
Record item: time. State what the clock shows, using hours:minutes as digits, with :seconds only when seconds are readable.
5:50
